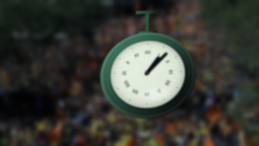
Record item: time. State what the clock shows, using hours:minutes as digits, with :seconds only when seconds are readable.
1:07
